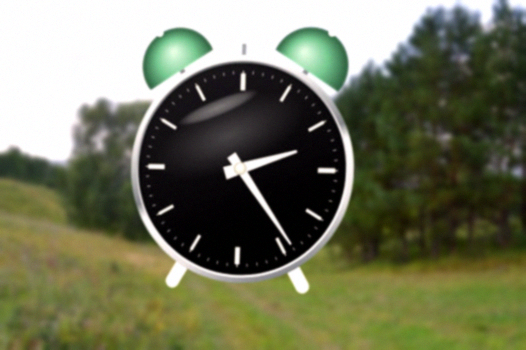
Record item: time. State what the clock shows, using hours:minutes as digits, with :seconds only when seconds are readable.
2:24
